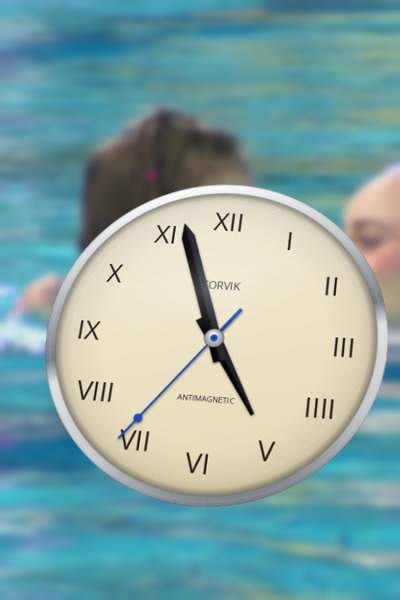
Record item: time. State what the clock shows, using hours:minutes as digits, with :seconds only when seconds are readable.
4:56:36
